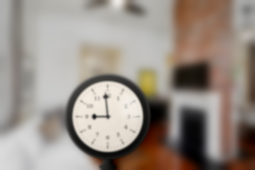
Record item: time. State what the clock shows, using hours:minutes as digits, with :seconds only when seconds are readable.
8:59
